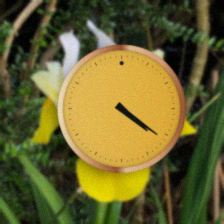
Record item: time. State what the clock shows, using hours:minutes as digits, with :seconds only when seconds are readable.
4:21
